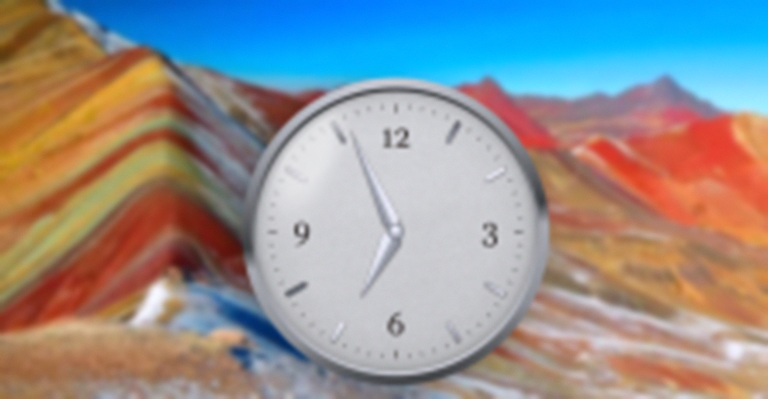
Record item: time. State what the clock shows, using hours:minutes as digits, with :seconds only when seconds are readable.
6:56
